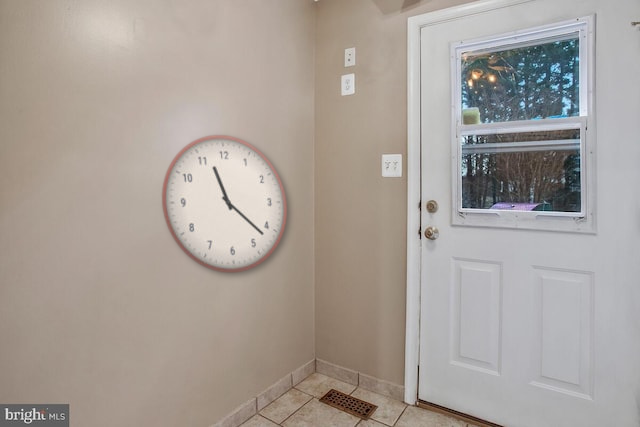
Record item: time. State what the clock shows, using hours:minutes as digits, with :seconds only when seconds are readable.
11:22
